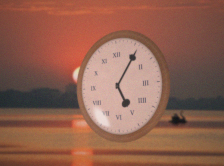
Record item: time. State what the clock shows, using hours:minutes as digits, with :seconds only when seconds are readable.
5:06
